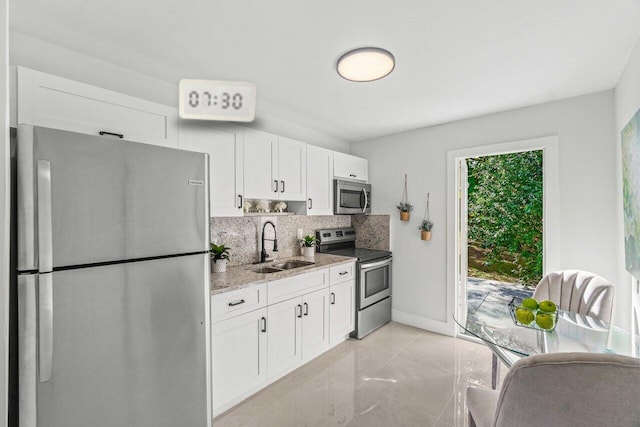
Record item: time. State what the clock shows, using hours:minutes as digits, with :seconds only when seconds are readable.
7:30
